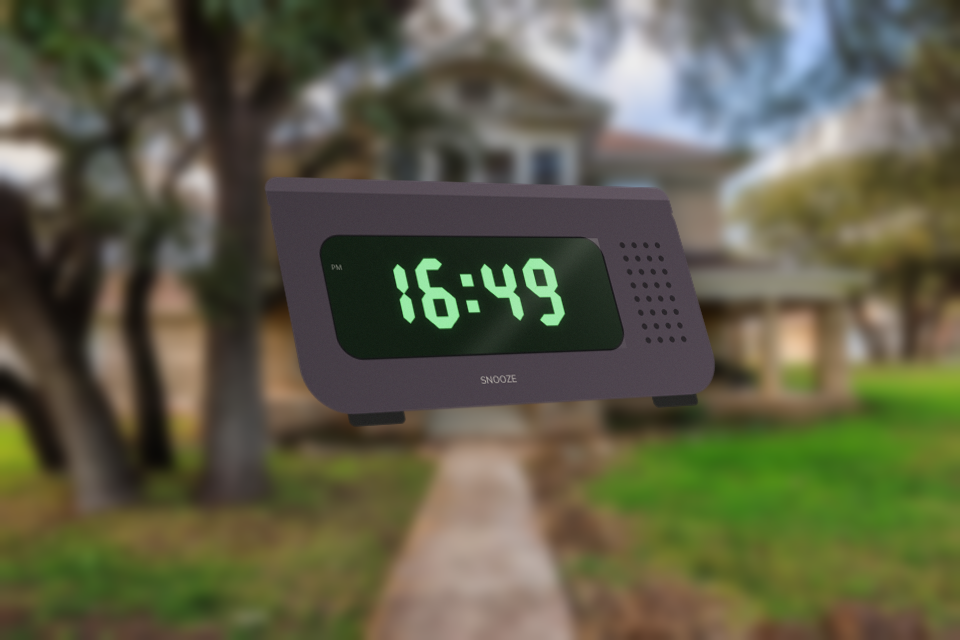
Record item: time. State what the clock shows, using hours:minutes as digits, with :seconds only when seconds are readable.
16:49
